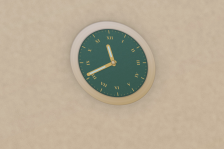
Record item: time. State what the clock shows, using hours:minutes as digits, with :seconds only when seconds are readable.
11:41
